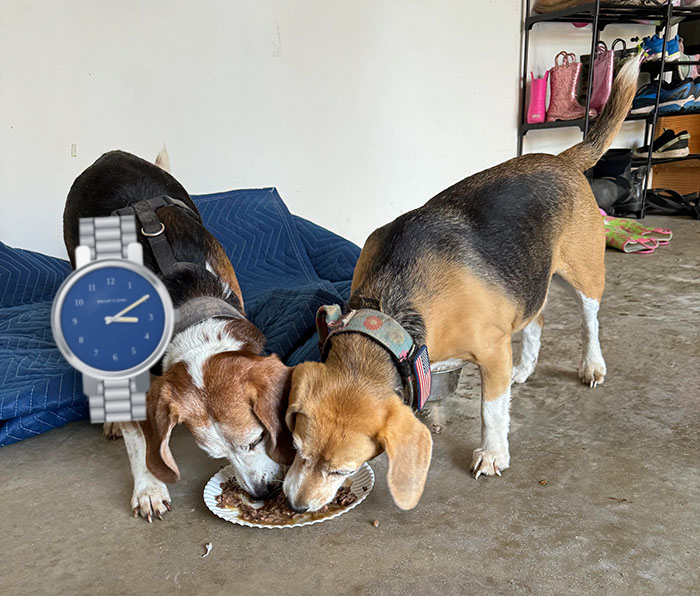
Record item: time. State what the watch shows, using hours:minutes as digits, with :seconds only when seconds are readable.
3:10
